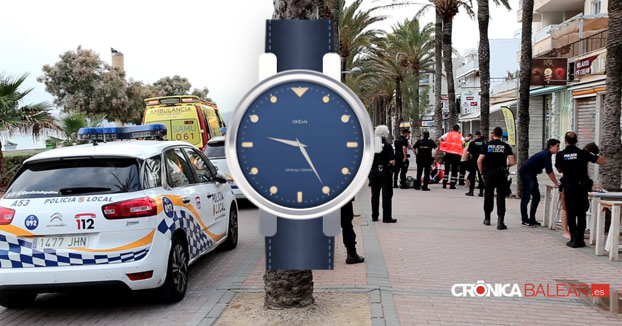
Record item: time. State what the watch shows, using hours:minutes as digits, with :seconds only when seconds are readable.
9:25
